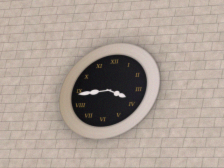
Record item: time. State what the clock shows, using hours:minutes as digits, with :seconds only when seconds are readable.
3:44
